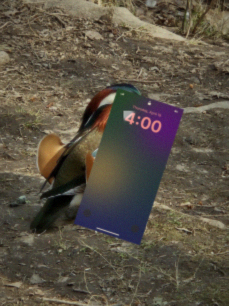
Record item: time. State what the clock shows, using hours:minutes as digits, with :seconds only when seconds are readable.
4:00
